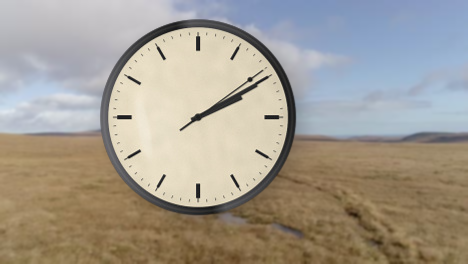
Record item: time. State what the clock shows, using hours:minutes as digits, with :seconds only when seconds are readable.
2:10:09
